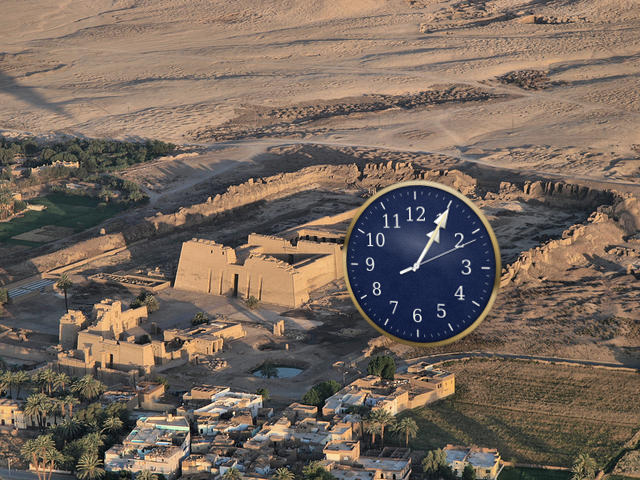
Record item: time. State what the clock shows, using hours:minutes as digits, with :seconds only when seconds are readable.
1:05:11
